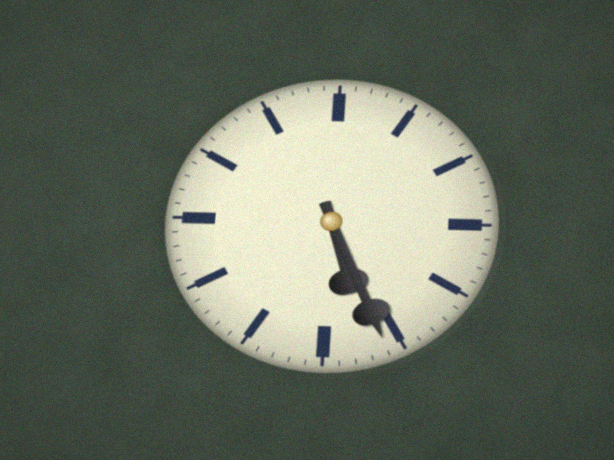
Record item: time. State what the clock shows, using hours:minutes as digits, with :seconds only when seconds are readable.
5:26
